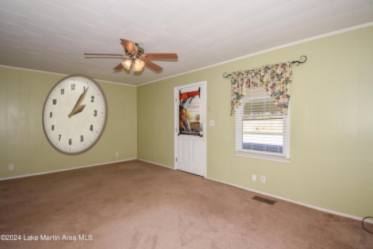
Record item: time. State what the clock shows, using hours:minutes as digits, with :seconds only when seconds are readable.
2:06
